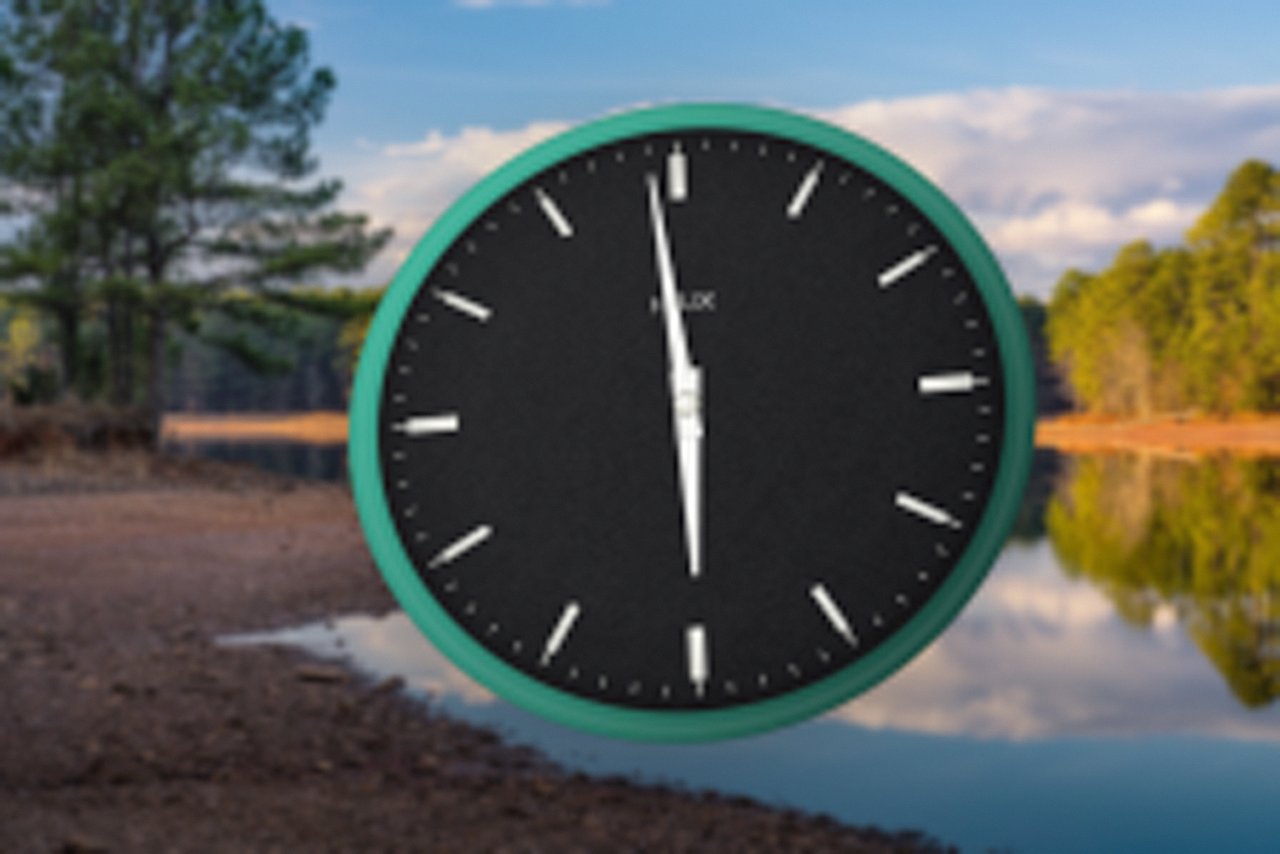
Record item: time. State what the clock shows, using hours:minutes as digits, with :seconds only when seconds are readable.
5:59
